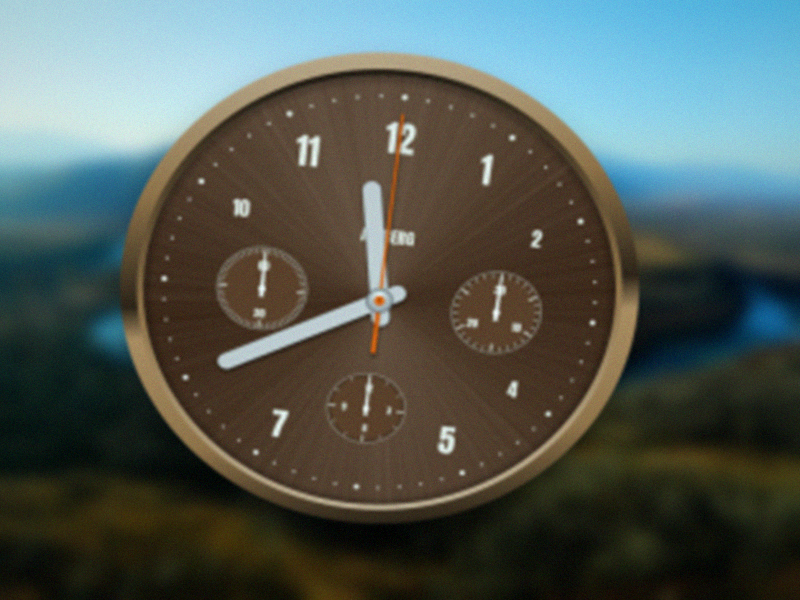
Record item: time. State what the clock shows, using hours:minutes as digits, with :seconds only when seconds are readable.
11:40
